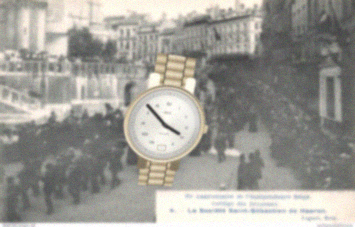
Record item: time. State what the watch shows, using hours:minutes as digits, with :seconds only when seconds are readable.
3:52
